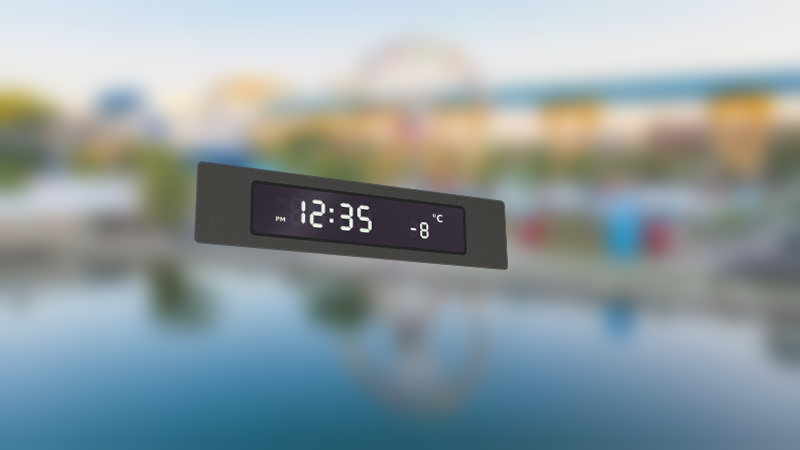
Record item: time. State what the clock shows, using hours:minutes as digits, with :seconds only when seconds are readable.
12:35
